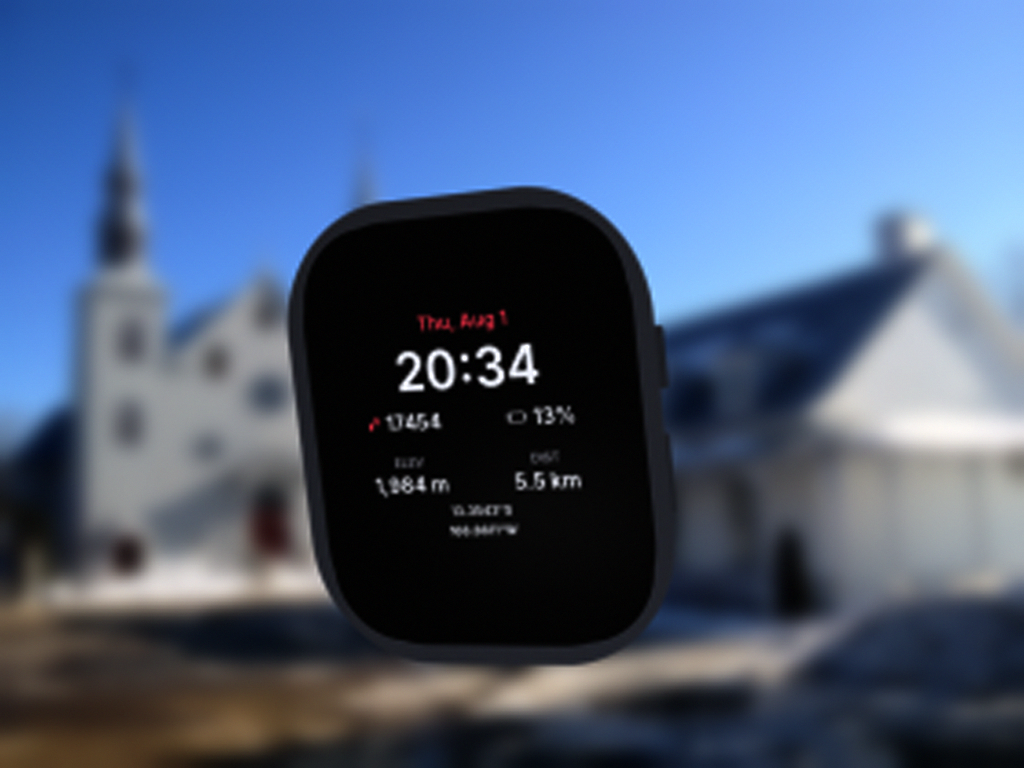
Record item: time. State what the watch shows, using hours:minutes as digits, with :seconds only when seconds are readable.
20:34
